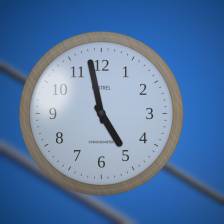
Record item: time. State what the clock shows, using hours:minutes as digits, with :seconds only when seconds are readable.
4:58
